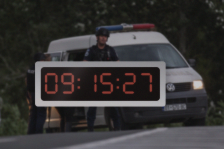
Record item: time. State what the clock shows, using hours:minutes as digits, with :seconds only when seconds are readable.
9:15:27
